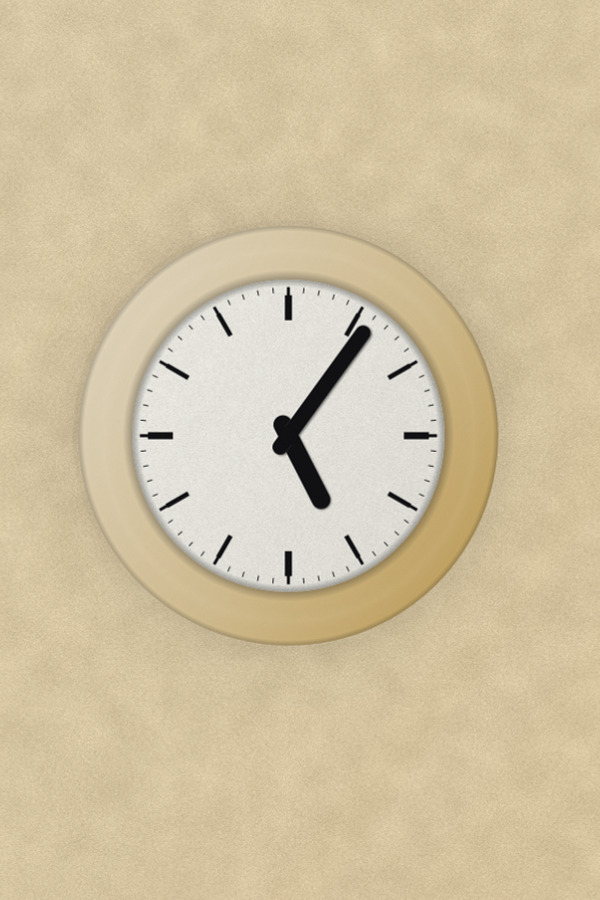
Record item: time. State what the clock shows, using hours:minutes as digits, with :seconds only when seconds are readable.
5:06
